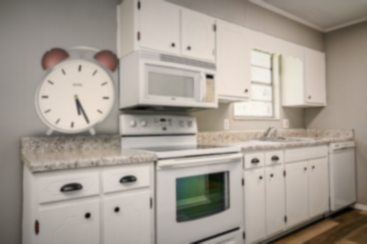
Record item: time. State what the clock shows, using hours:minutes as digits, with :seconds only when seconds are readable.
5:25
